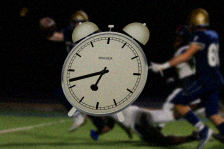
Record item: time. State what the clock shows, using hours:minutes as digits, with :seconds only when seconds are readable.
6:42
